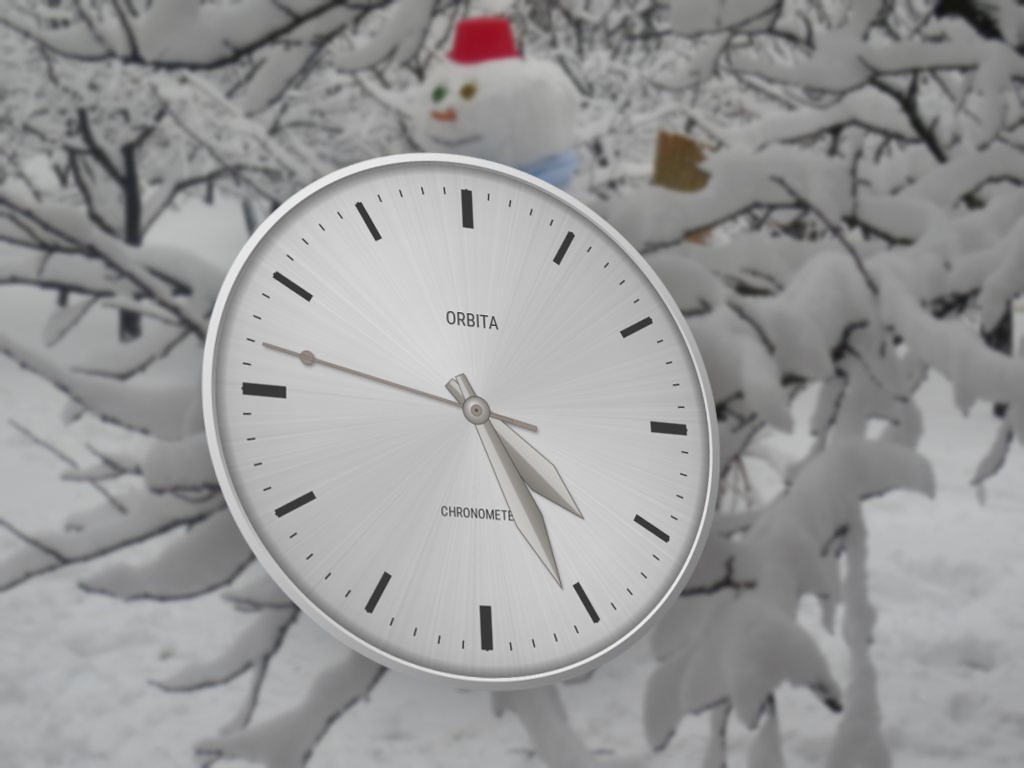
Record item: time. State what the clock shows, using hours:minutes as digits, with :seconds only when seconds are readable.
4:25:47
